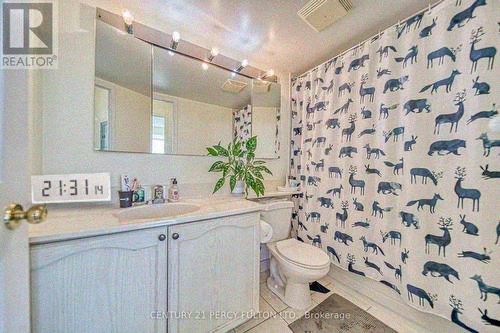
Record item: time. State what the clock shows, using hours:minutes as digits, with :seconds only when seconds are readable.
21:31:14
